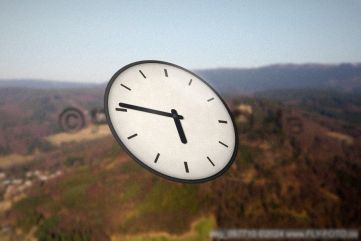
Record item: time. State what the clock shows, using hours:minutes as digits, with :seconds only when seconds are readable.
5:46
